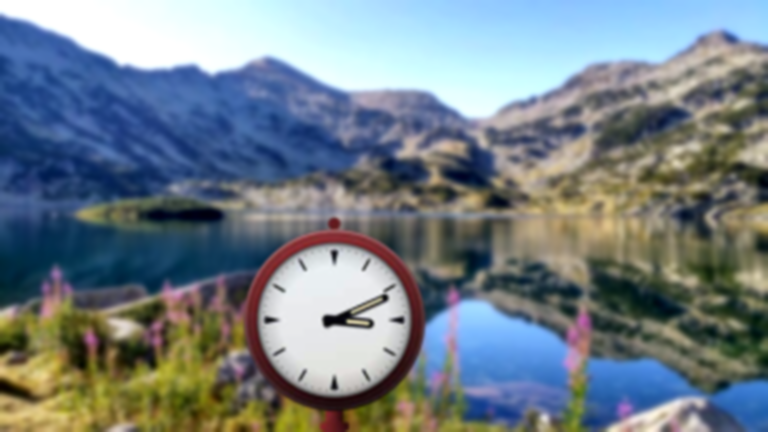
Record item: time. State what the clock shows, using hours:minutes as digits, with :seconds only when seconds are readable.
3:11
